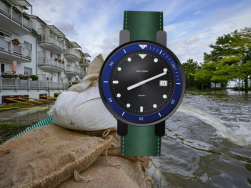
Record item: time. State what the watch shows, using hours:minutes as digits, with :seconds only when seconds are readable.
8:11
